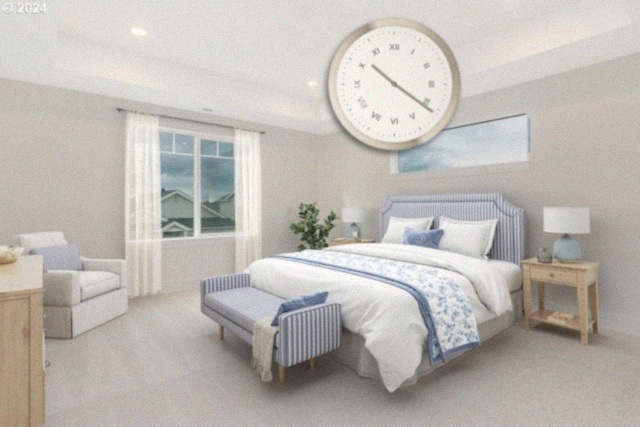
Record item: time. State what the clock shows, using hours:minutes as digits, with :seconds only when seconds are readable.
10:21
